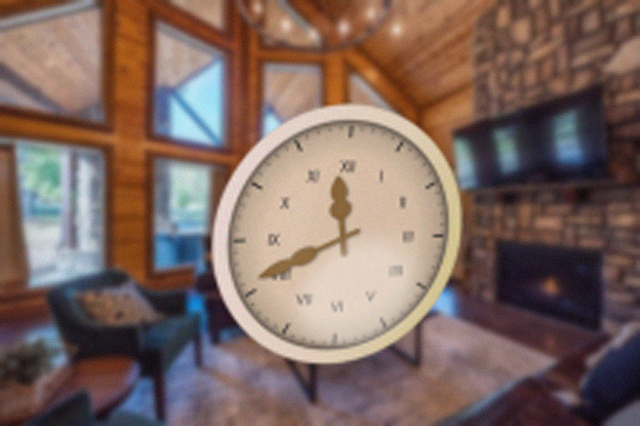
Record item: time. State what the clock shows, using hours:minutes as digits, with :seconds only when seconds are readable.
11:41
